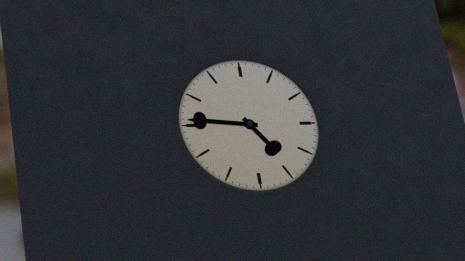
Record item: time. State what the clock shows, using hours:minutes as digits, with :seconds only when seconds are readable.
4:46
